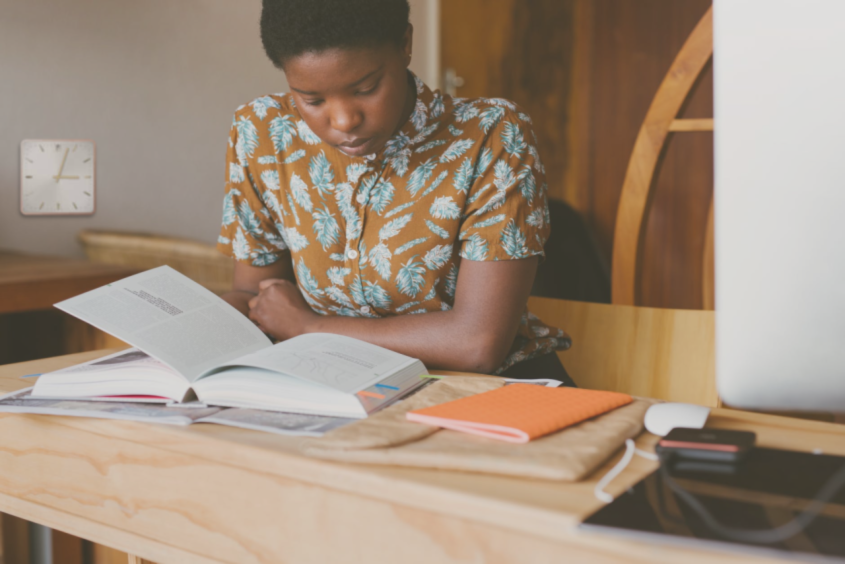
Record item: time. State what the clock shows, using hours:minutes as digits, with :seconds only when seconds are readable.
3:03
